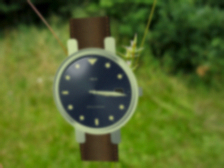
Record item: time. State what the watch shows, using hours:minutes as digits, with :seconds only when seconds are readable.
3:16
